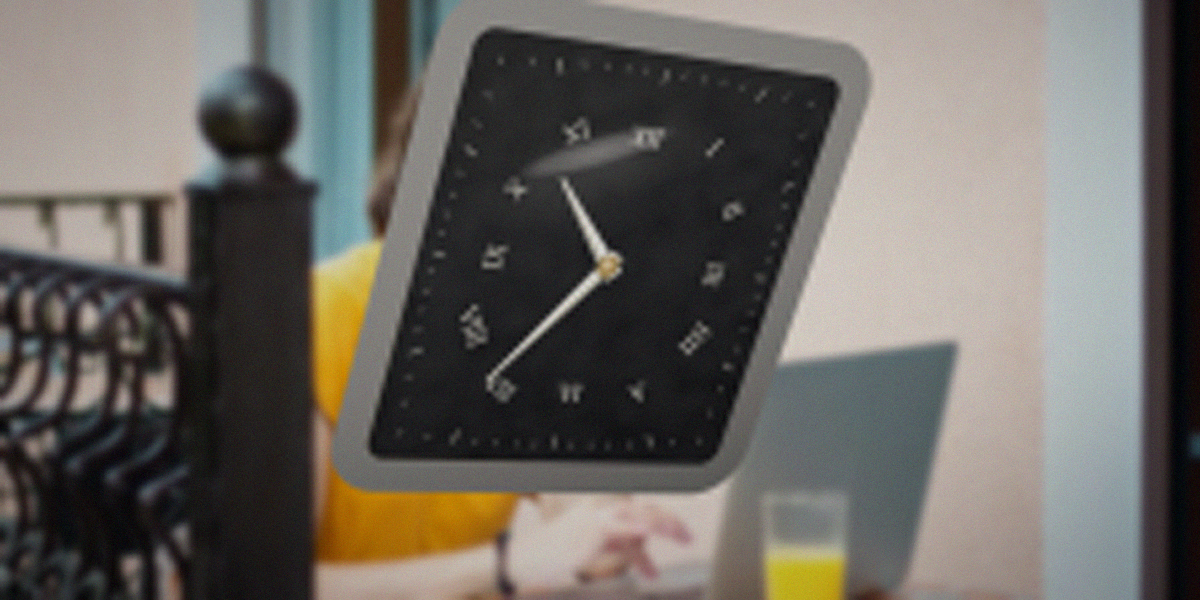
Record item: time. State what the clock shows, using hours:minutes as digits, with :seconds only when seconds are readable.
10:36
